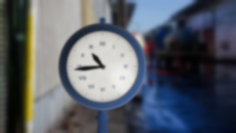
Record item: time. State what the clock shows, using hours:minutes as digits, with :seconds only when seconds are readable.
10:44
